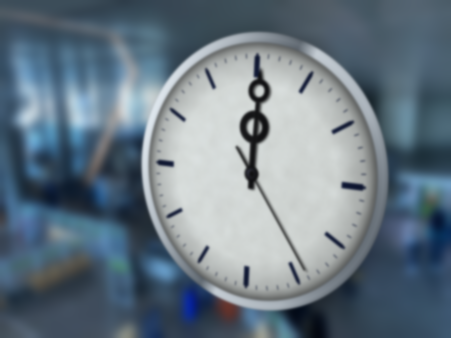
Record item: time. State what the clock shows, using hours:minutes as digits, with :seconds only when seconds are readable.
12:00:24
